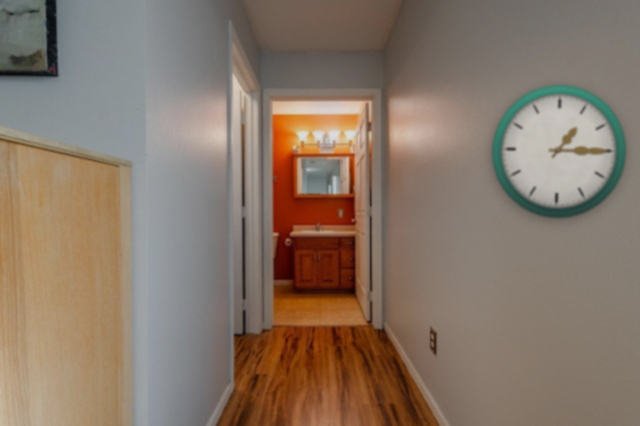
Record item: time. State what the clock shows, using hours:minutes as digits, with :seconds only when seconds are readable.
1:15
